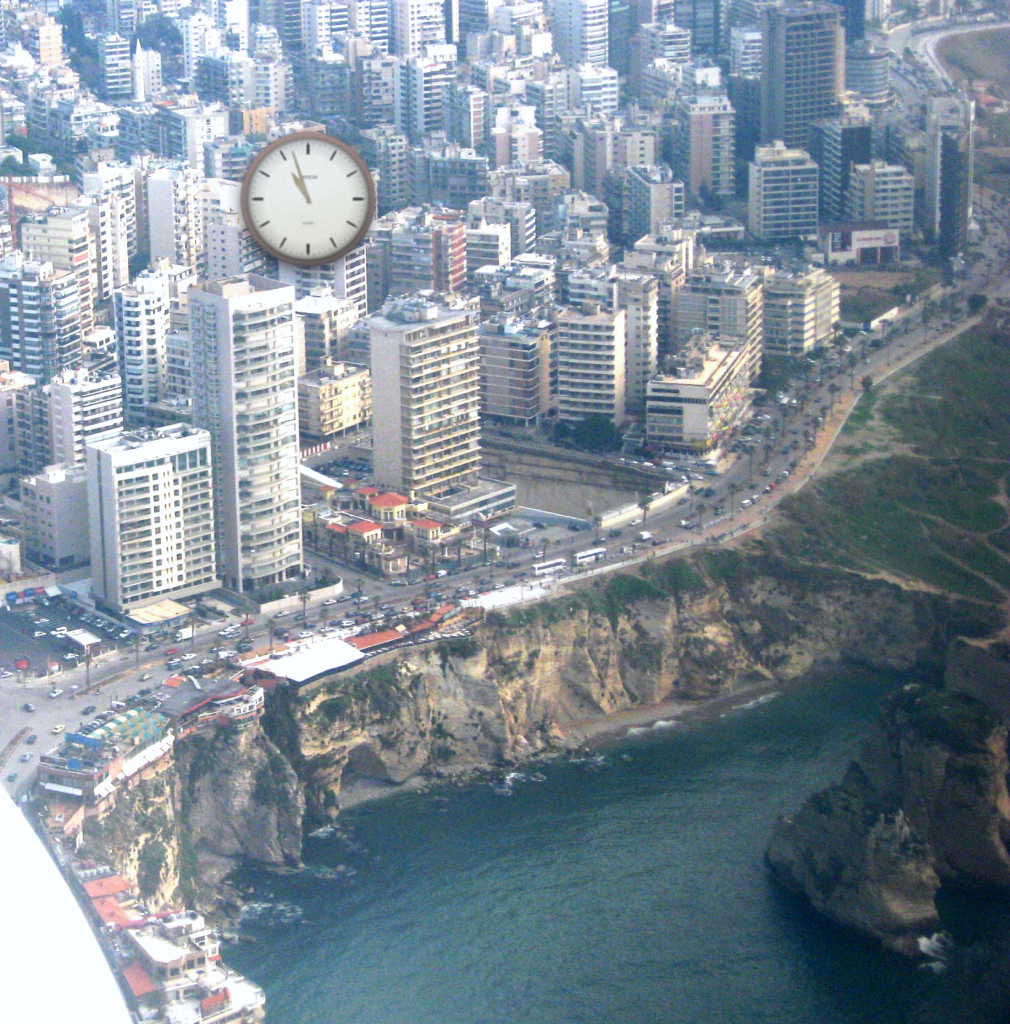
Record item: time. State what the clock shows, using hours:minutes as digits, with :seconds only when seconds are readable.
10:57
